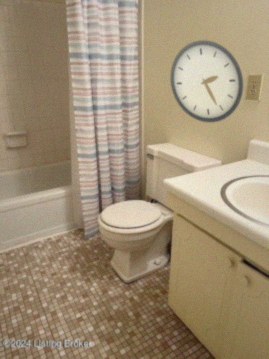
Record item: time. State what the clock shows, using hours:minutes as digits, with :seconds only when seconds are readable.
2:26
